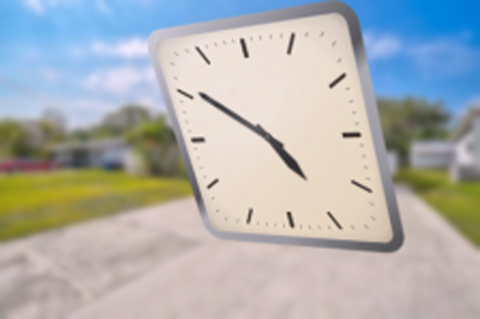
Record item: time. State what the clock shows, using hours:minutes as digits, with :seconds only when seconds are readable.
4:51
